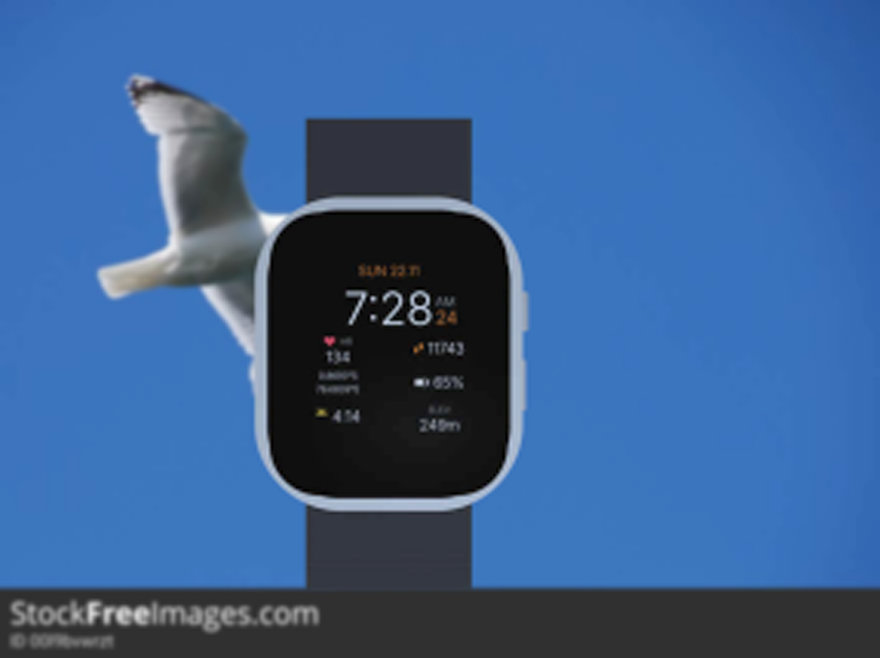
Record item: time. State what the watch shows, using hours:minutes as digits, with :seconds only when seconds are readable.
7:28
